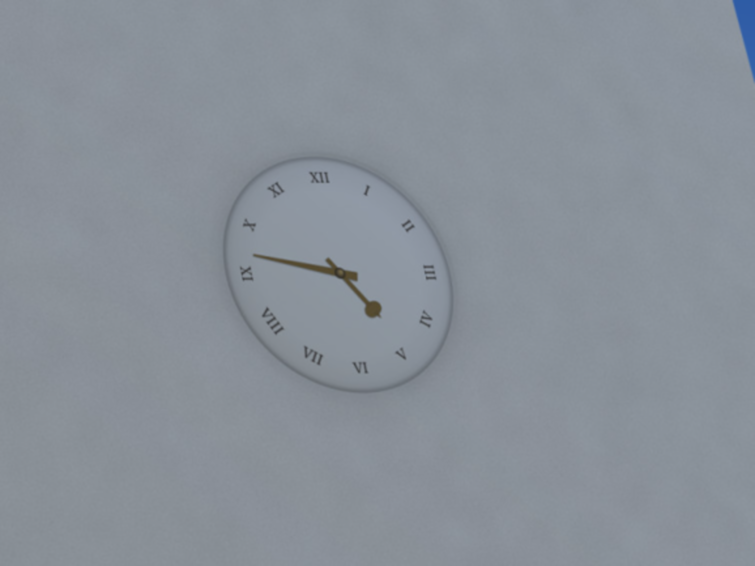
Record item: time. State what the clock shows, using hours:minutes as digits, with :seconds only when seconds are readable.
4:47
